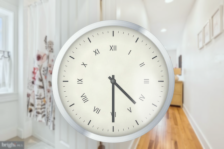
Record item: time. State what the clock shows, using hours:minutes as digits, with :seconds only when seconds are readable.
4:30
